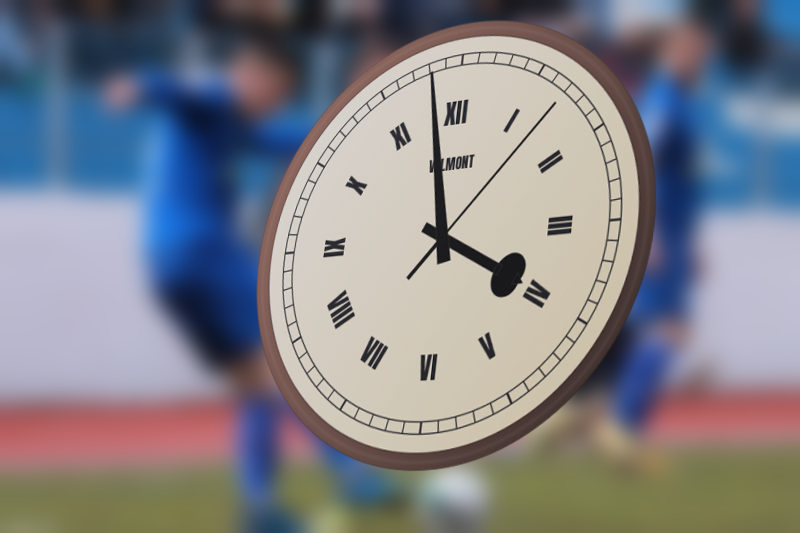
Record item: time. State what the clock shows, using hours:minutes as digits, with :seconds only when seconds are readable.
3:58:07
